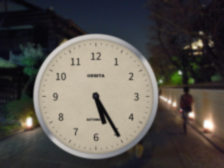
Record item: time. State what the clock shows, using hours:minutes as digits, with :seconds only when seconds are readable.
5:25
